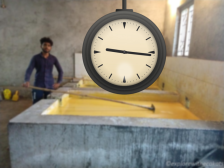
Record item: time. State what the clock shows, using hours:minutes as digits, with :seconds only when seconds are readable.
9:16
